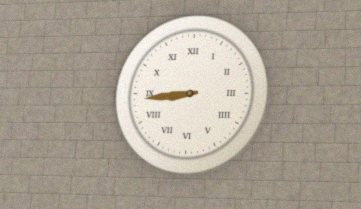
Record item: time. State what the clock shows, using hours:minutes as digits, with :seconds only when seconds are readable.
8:44
